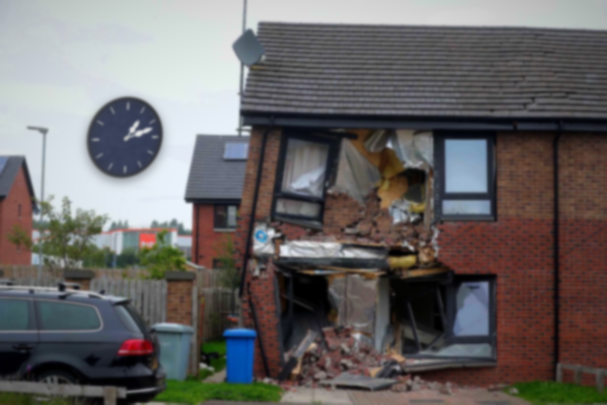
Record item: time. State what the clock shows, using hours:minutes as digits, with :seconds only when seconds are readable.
1:12
